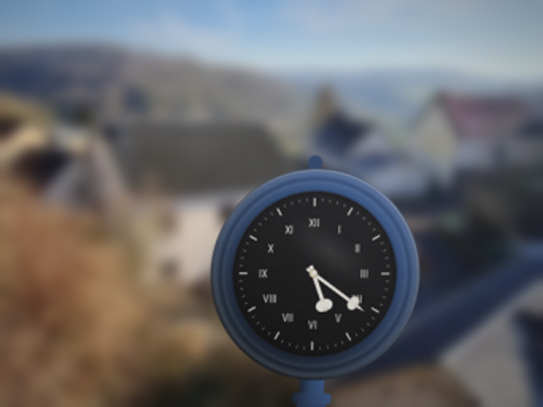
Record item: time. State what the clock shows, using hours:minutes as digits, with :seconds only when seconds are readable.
5:21
